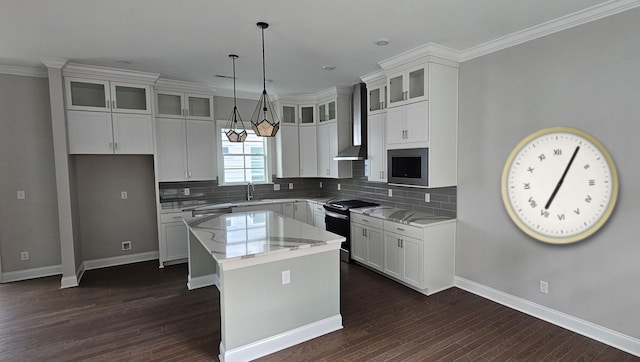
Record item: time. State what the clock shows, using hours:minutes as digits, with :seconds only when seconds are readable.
7:05
